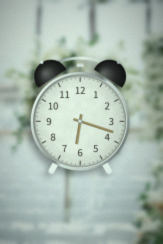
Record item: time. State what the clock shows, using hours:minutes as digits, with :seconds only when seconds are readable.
6:18
